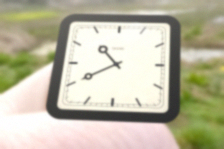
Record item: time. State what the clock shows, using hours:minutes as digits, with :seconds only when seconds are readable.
10:40
